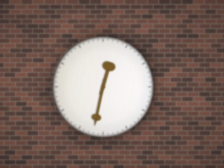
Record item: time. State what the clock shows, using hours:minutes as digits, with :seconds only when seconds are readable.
12:32
